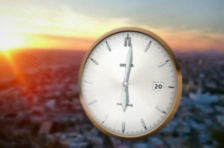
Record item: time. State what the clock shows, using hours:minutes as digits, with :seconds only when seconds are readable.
6:01
